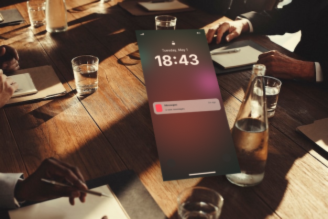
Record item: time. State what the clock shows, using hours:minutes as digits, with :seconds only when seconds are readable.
18:43
